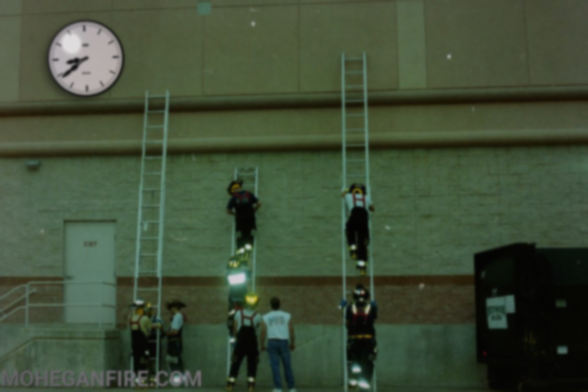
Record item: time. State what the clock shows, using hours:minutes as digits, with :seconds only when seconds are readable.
8:39
